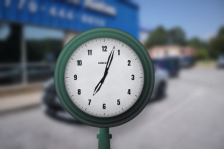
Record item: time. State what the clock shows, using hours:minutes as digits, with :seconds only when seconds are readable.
7:03
